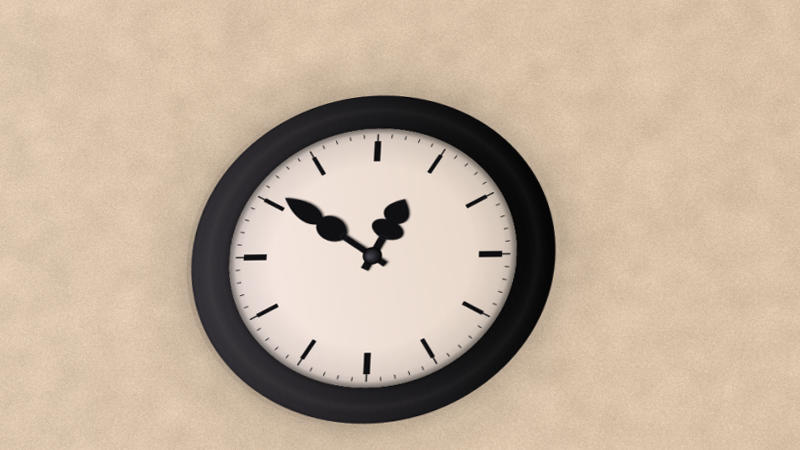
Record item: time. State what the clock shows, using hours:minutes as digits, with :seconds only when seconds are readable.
12:51
